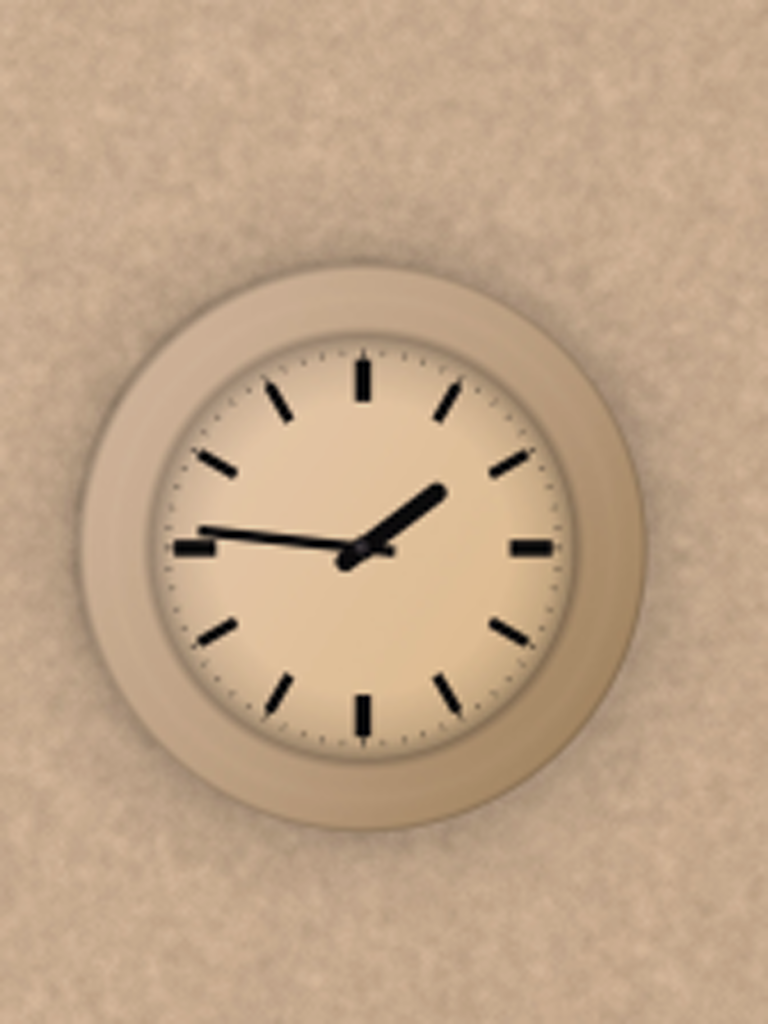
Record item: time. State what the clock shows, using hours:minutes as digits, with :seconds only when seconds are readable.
1:46
